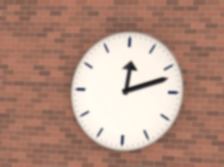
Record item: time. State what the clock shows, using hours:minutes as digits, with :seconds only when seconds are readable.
12:12
